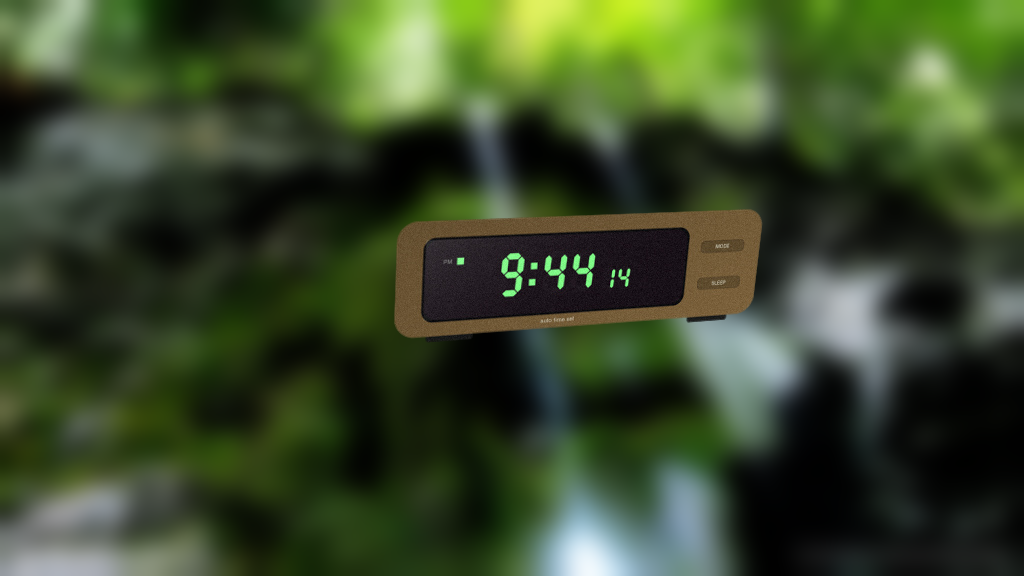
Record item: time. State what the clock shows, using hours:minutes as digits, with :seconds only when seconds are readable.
9:44:14
